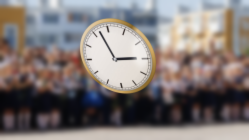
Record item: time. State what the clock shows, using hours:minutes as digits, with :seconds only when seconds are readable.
2:57
